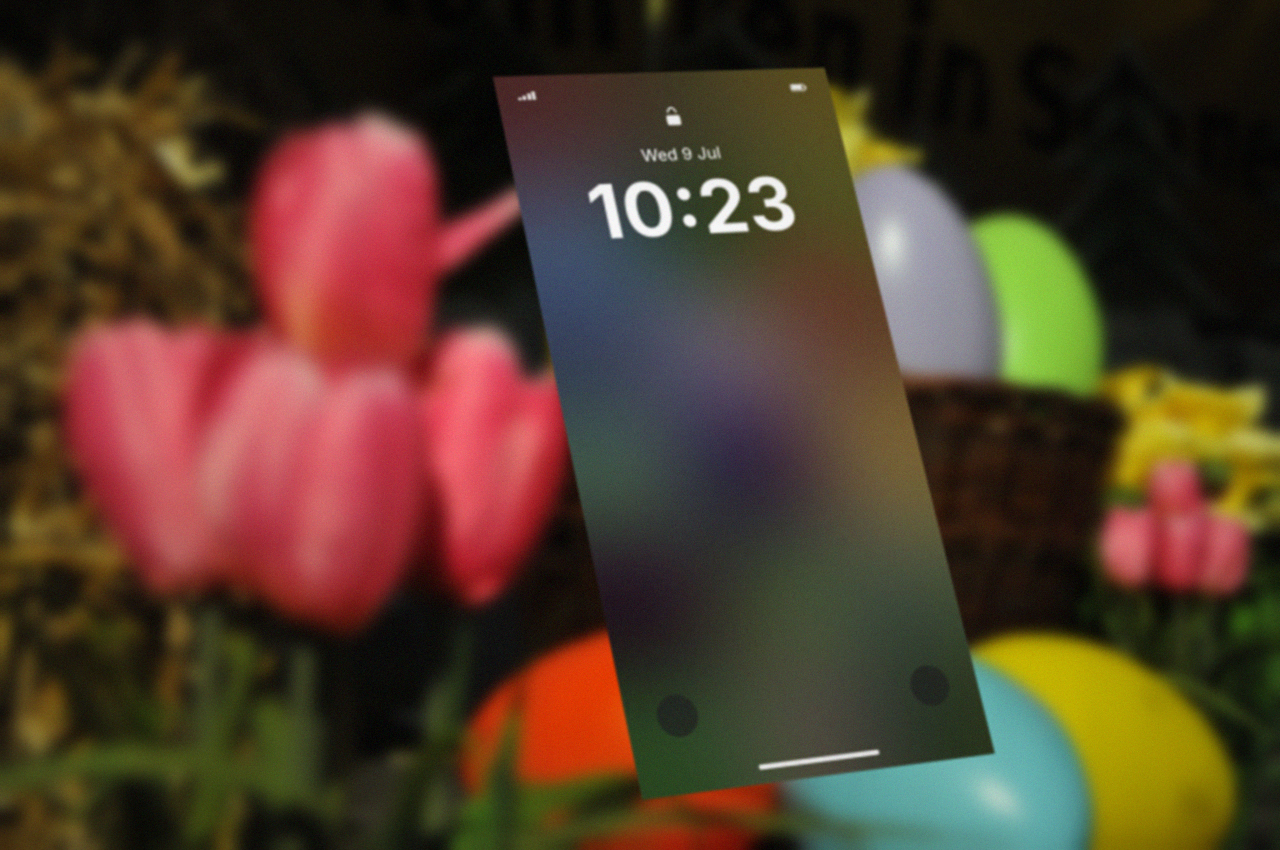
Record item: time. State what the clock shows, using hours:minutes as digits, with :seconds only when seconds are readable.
10:23
